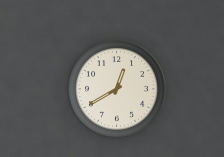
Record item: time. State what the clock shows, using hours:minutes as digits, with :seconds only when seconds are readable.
12:40
